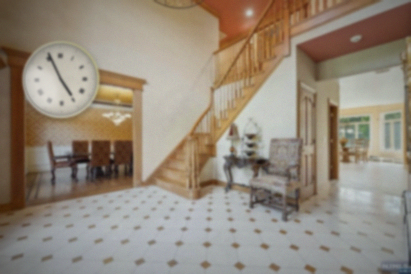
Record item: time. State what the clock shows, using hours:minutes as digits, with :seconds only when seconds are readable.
4:56
